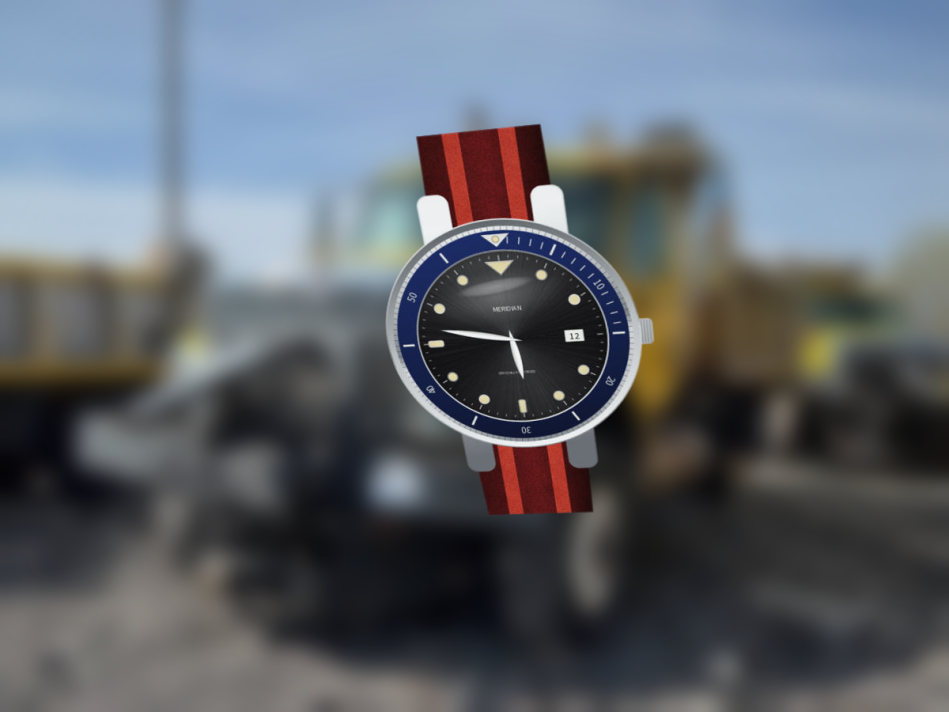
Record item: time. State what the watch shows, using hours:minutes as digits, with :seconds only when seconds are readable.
5:47
